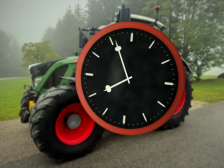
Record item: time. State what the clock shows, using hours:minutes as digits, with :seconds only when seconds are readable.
7:56
